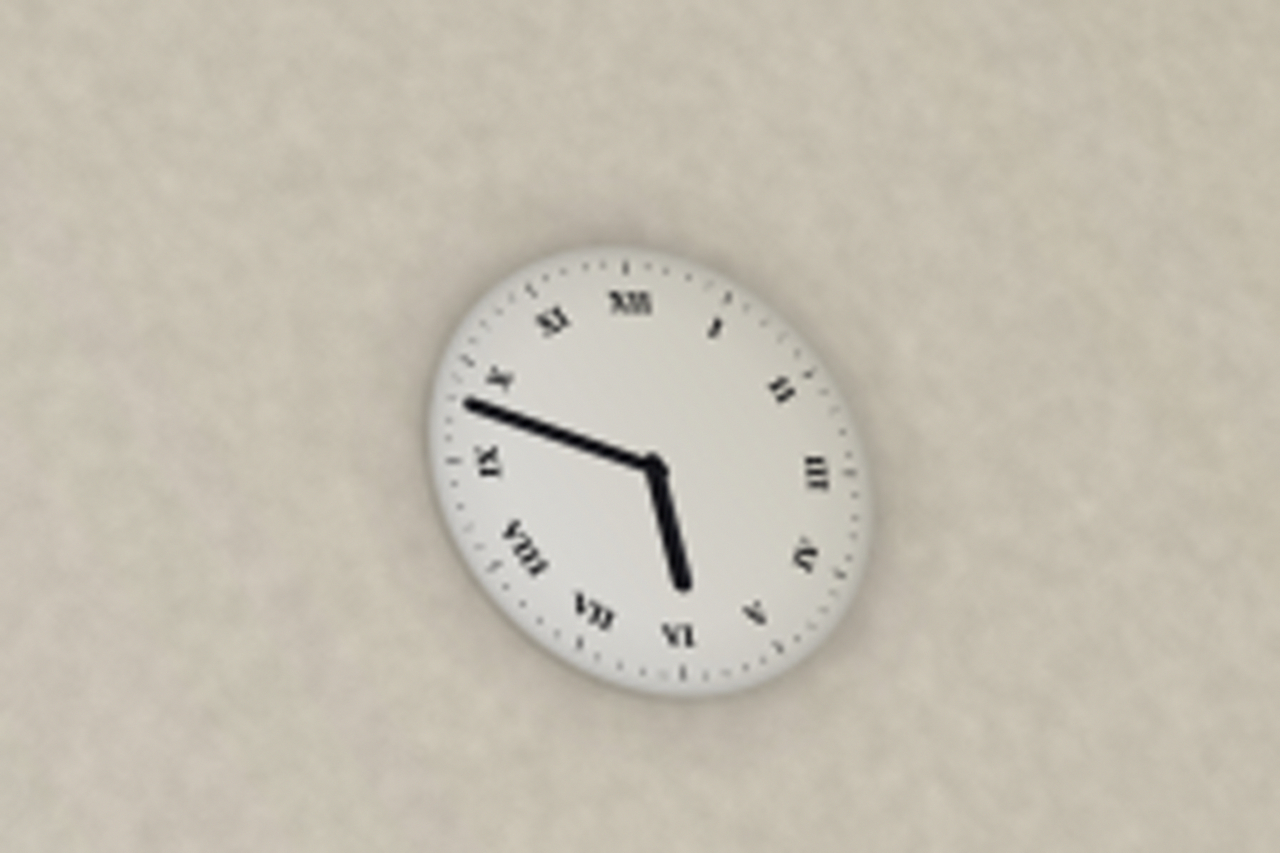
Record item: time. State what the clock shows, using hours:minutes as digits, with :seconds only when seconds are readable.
5:48
